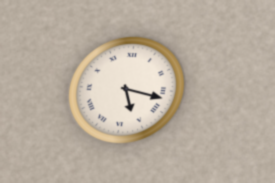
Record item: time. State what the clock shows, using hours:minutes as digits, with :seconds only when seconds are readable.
5:17
